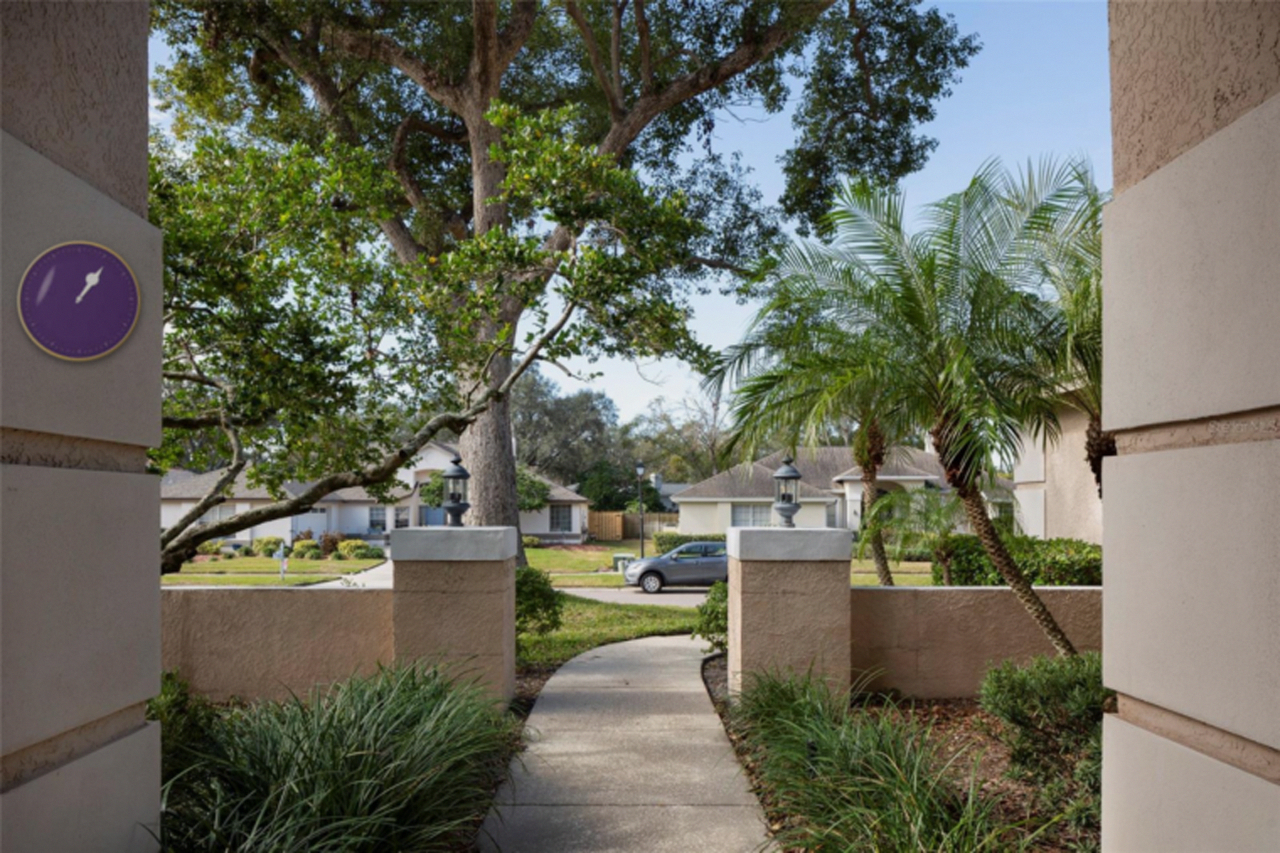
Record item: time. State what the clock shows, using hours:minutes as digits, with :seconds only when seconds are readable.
1:06
